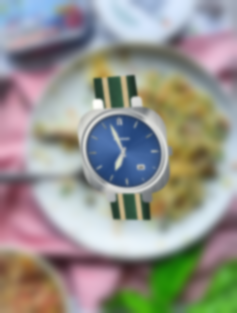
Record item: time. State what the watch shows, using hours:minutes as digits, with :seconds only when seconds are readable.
6:57
